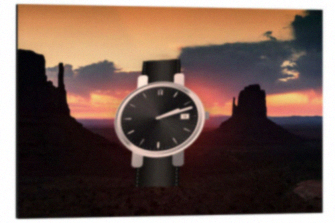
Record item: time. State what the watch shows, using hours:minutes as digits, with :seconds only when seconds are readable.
2:12
